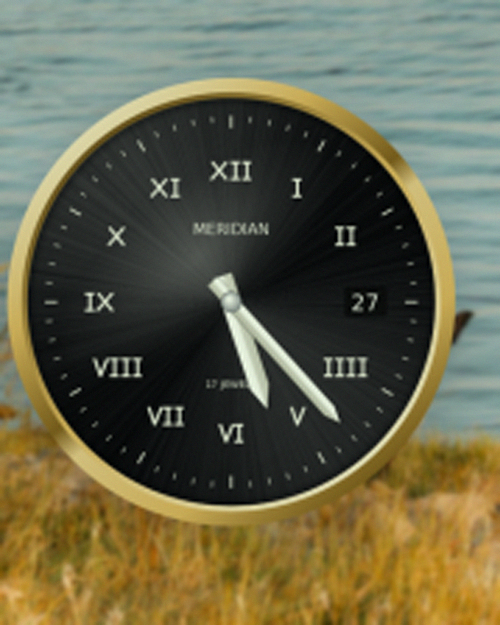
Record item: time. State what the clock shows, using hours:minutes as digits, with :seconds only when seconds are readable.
5:23
